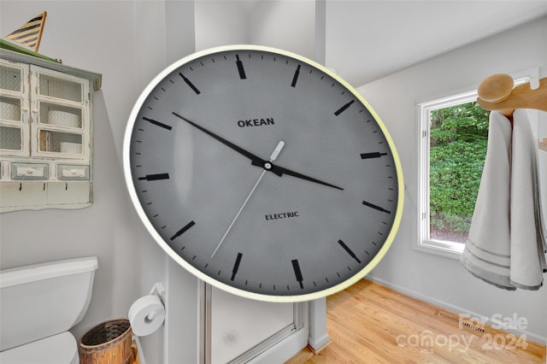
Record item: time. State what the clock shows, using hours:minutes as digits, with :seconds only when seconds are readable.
3:51:37
